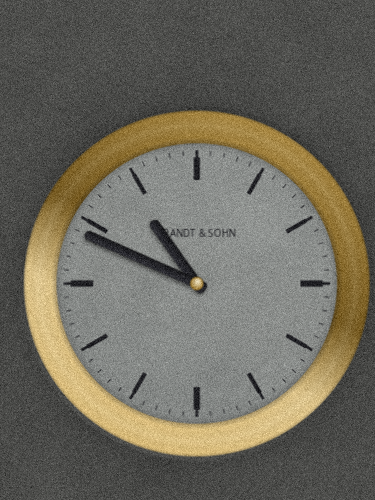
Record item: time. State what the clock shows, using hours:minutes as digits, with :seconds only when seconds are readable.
10:49
